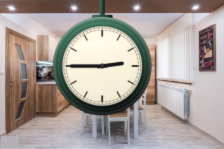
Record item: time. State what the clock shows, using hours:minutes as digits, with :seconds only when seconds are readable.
2:45
